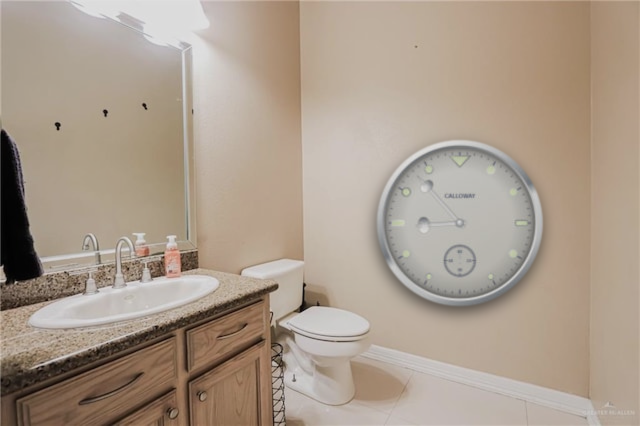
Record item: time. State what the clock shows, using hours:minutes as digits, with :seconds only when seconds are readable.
8:53
